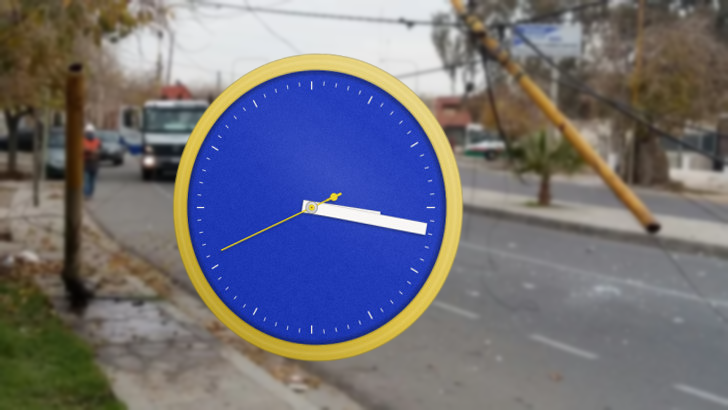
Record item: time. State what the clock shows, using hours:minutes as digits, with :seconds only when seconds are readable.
3:16:41
